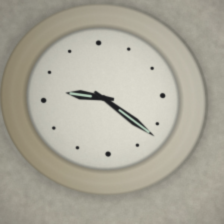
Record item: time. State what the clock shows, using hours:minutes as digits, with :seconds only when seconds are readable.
9:22
